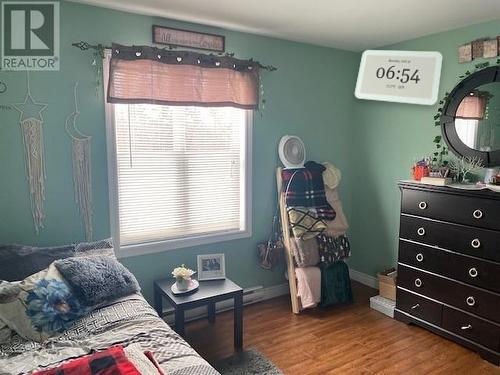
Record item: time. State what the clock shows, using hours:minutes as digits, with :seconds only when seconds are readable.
6:54
